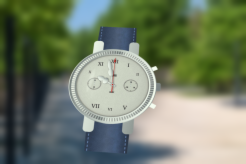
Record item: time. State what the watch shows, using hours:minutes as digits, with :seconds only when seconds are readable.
9:58
